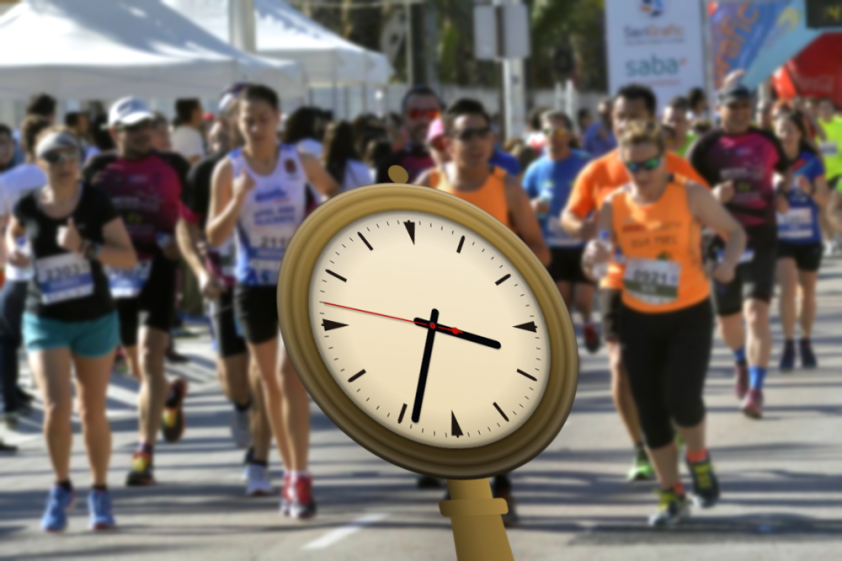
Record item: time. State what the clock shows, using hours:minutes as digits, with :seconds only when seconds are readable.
3:33:47
